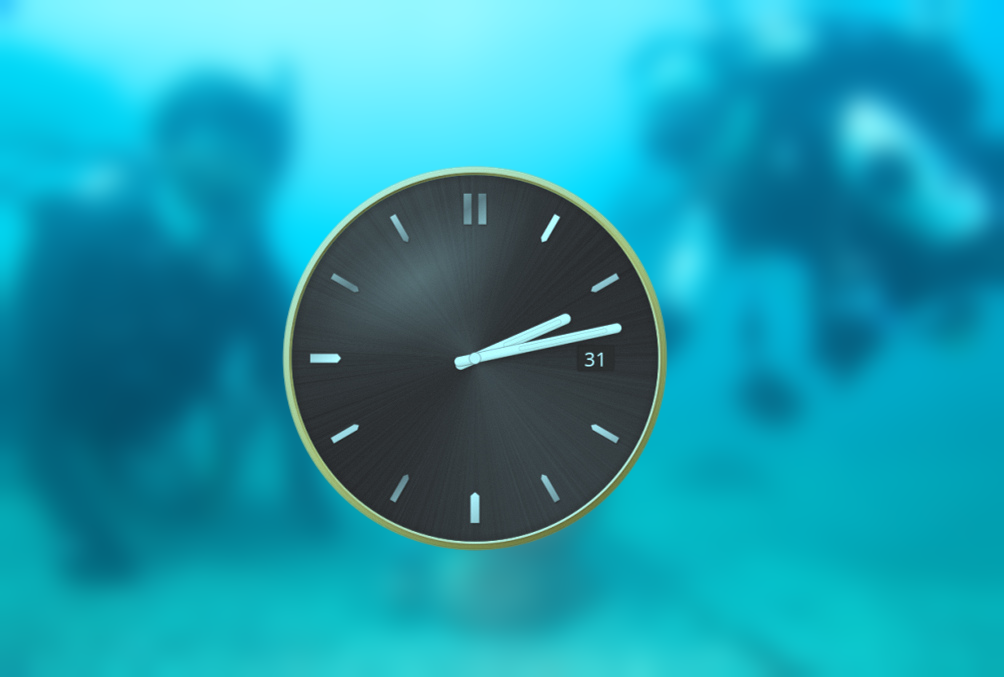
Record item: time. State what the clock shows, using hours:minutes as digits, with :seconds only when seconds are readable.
2:13
